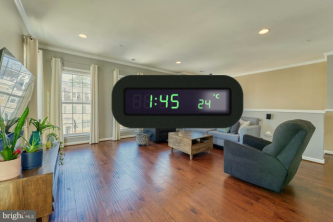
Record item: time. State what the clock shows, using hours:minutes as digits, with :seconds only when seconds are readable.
1:45
